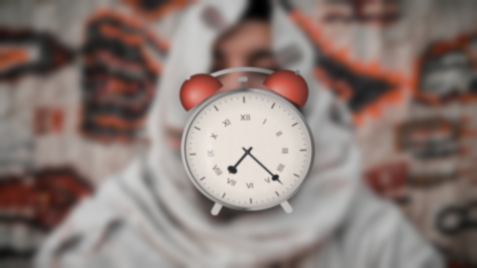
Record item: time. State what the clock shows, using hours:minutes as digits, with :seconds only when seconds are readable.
7:23
